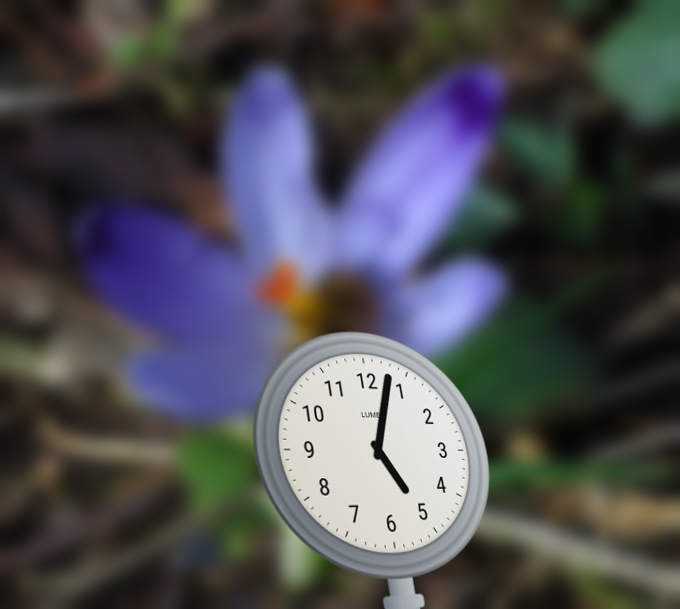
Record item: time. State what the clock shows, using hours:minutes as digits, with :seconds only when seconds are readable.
5:03
